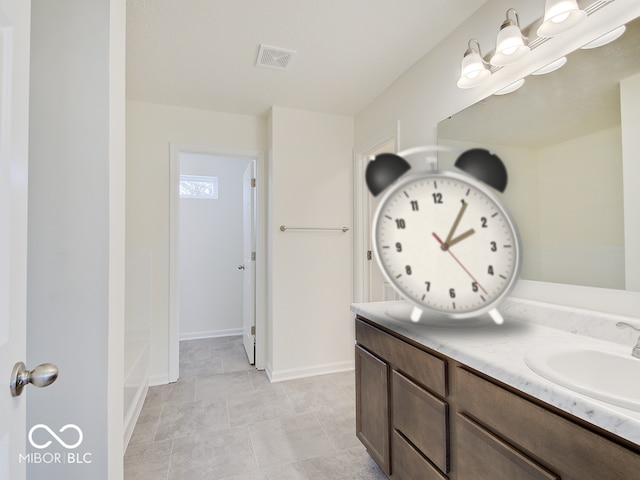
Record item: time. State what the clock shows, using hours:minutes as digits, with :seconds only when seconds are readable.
2:05:24
